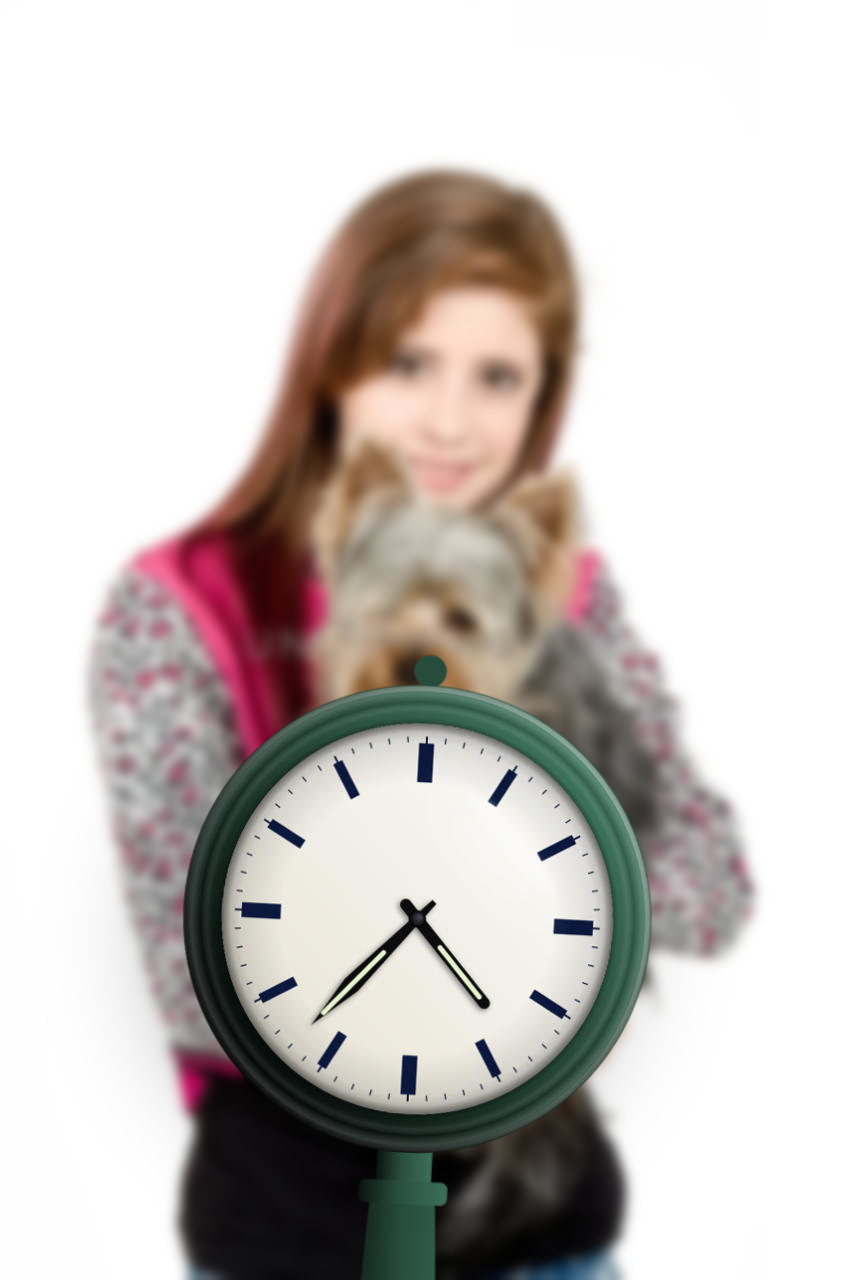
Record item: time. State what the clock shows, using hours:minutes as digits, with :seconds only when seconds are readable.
4:37
